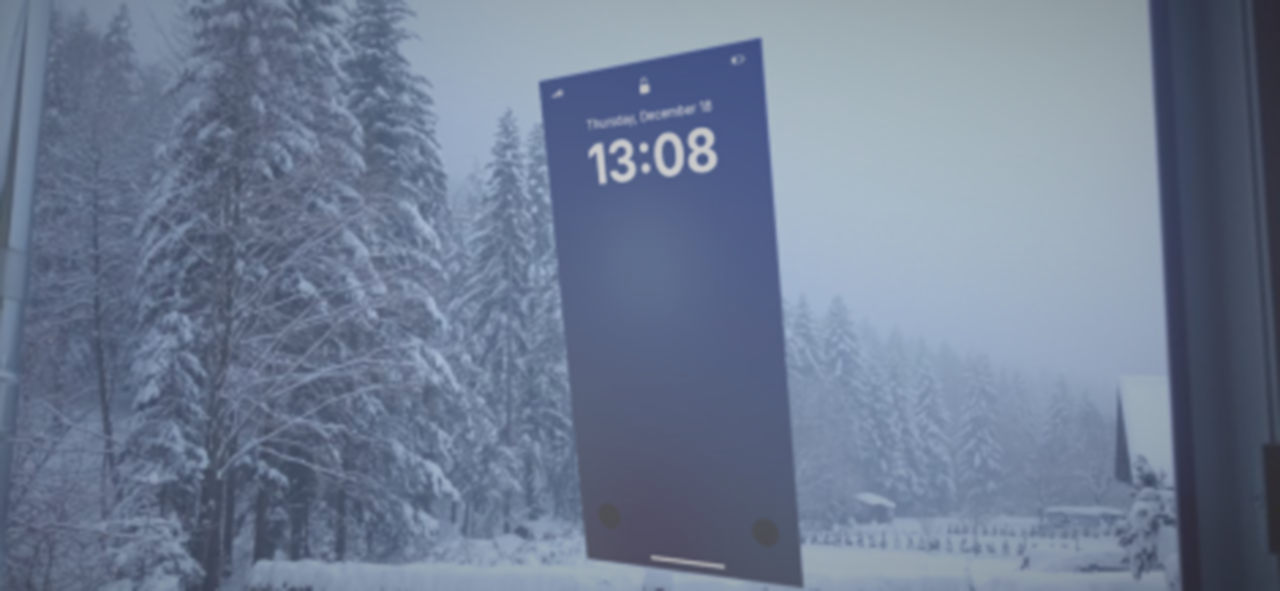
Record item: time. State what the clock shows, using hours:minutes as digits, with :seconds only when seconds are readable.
13:08
